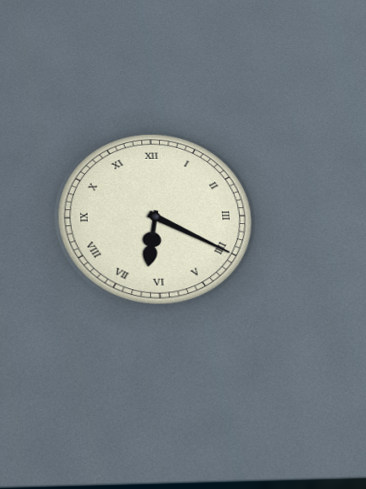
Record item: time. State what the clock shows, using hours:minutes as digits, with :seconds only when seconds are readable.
6:20
